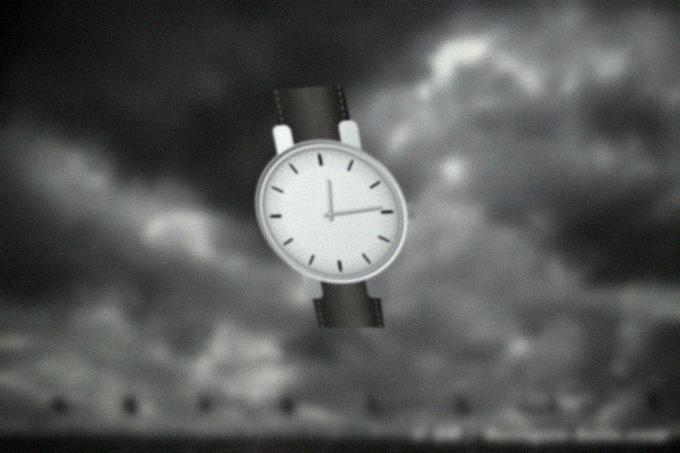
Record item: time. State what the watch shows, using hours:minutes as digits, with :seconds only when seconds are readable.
12:14
